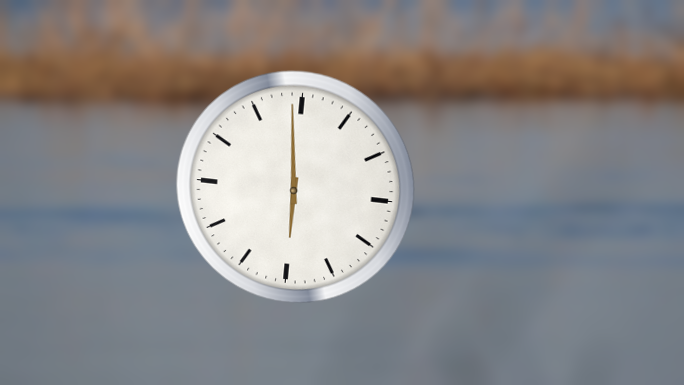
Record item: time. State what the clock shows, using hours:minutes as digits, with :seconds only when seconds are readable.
5:59
